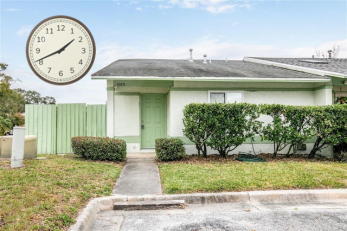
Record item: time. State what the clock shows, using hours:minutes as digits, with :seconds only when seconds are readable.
1:41
